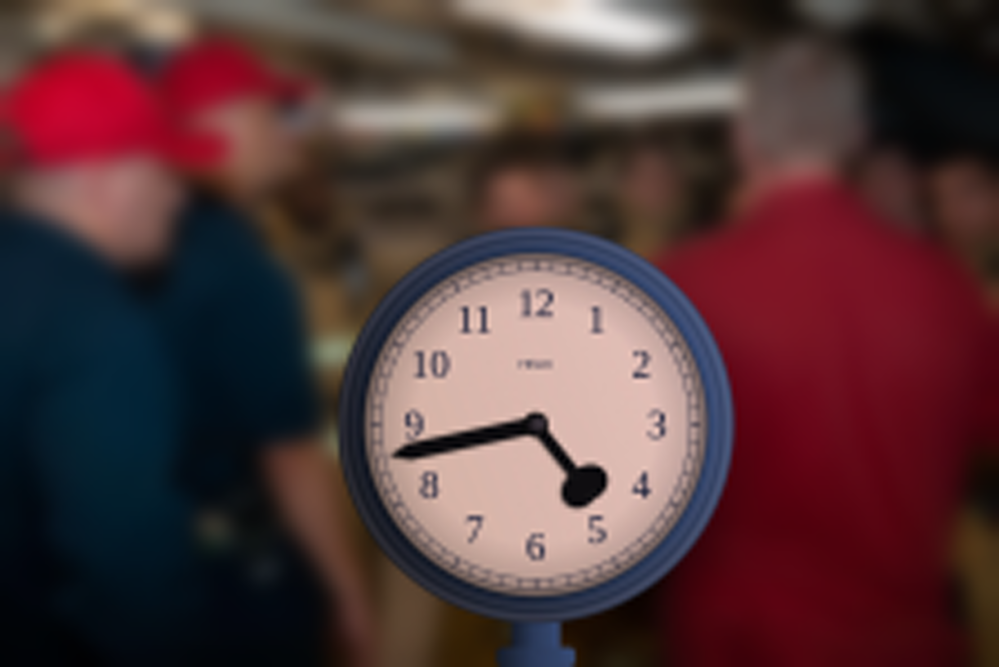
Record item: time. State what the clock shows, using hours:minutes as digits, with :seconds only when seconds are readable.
4:43
